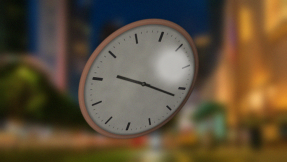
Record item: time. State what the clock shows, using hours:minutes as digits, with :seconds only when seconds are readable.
9:17
